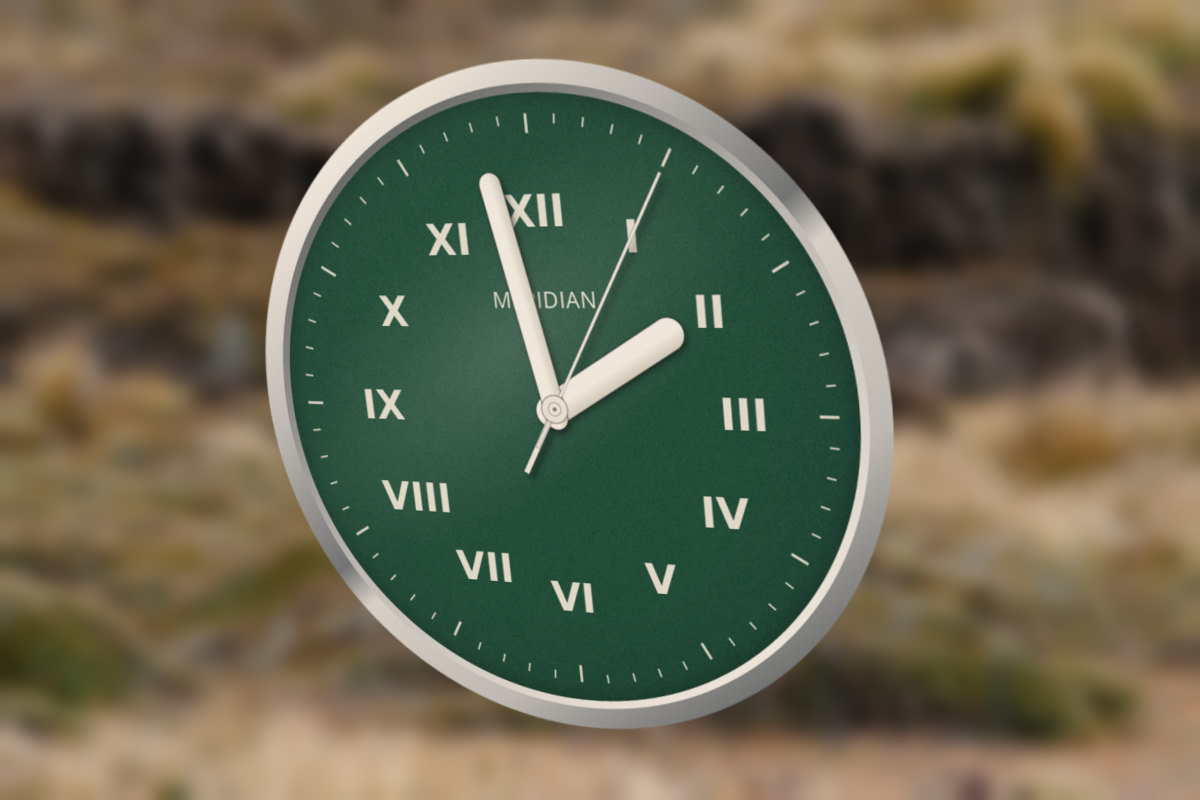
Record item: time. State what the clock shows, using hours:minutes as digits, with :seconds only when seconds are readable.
1:58:05
